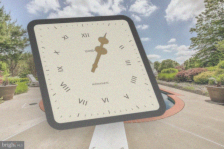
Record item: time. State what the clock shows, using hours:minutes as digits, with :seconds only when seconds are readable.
1:05
